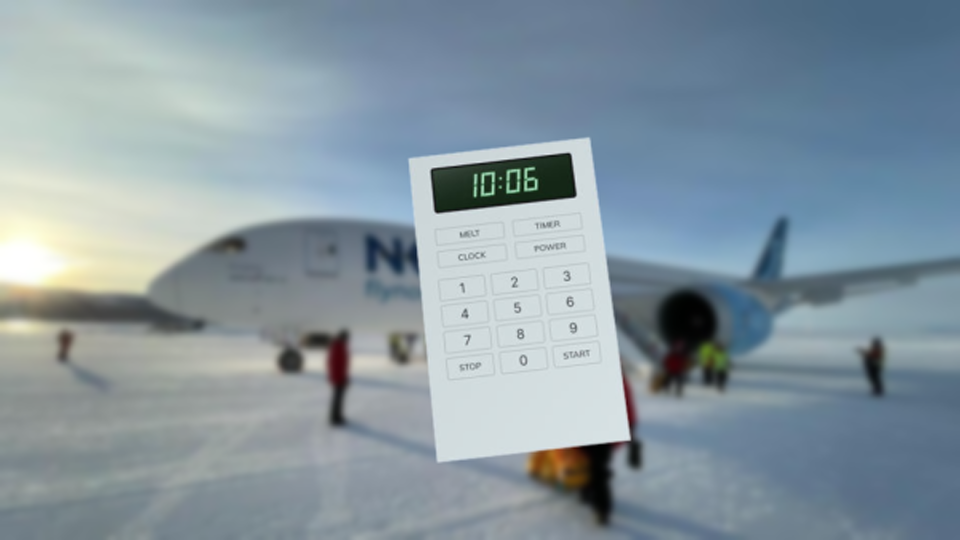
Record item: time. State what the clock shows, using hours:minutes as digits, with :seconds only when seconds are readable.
10:06
